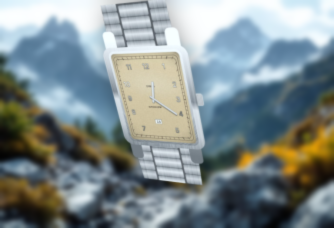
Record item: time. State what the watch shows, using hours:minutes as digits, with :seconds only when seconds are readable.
12:21
